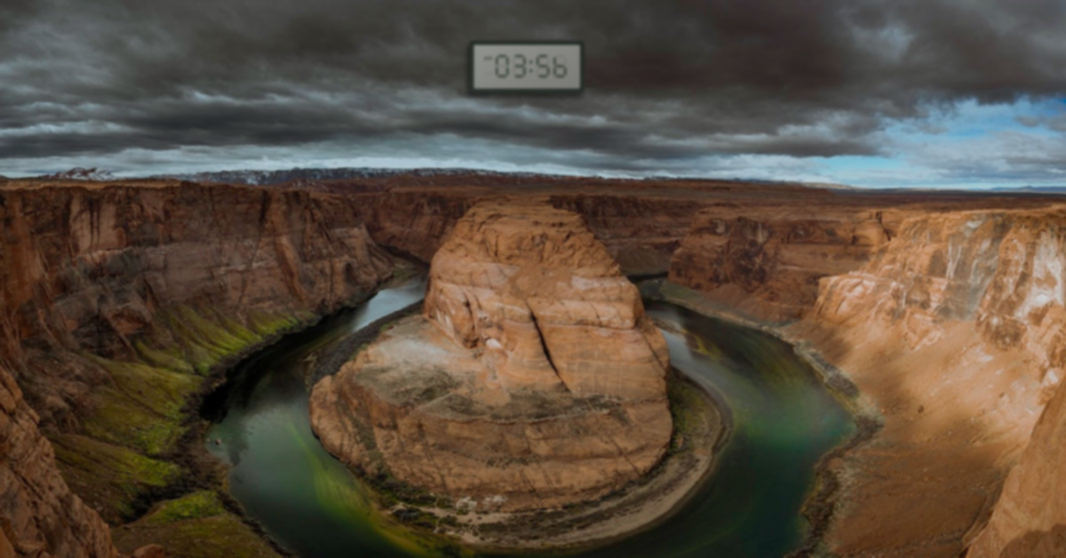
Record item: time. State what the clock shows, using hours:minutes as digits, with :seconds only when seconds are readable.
3:56
